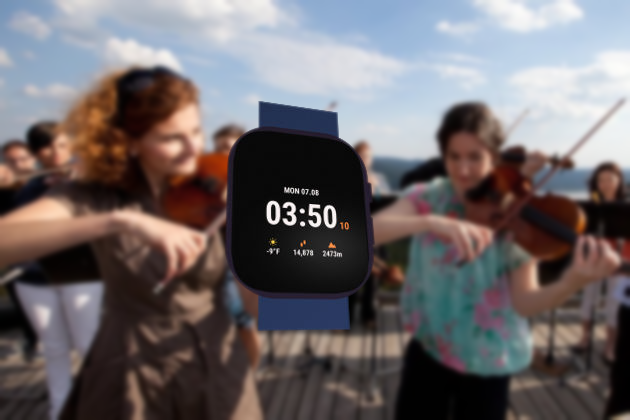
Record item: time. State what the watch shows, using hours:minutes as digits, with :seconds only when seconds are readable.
3:50:10
